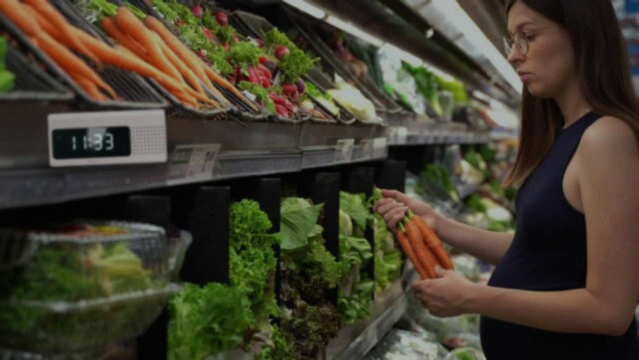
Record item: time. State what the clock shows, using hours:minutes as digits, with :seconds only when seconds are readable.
11:33
